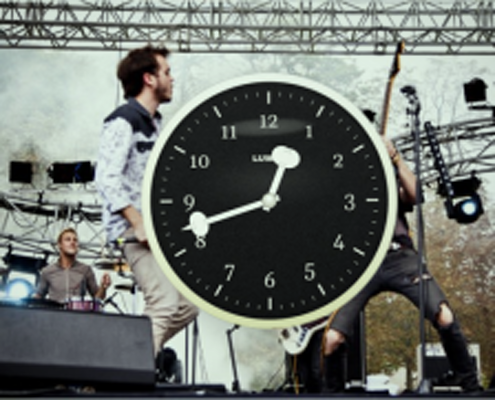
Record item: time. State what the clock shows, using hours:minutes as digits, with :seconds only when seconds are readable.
12:42
